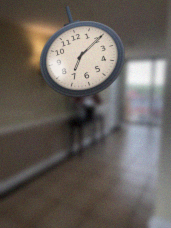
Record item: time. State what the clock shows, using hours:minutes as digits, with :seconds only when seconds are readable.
7:10
